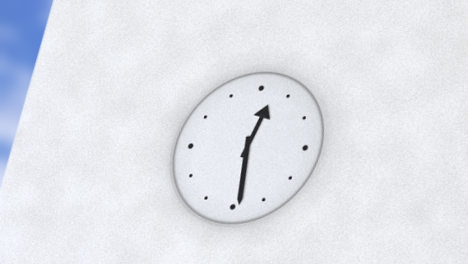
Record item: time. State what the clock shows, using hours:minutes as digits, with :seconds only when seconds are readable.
12:29
